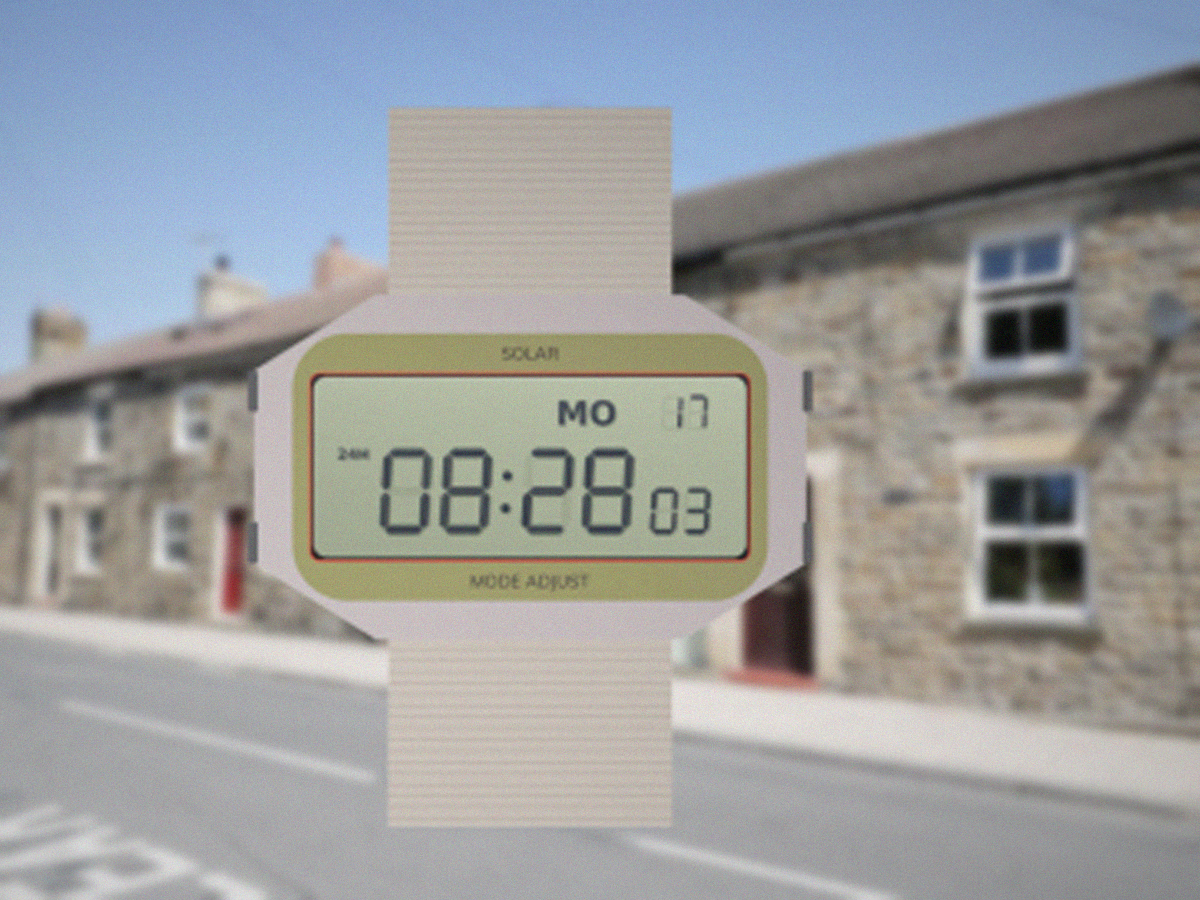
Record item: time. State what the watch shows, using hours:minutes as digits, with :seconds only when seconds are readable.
8:28:03
